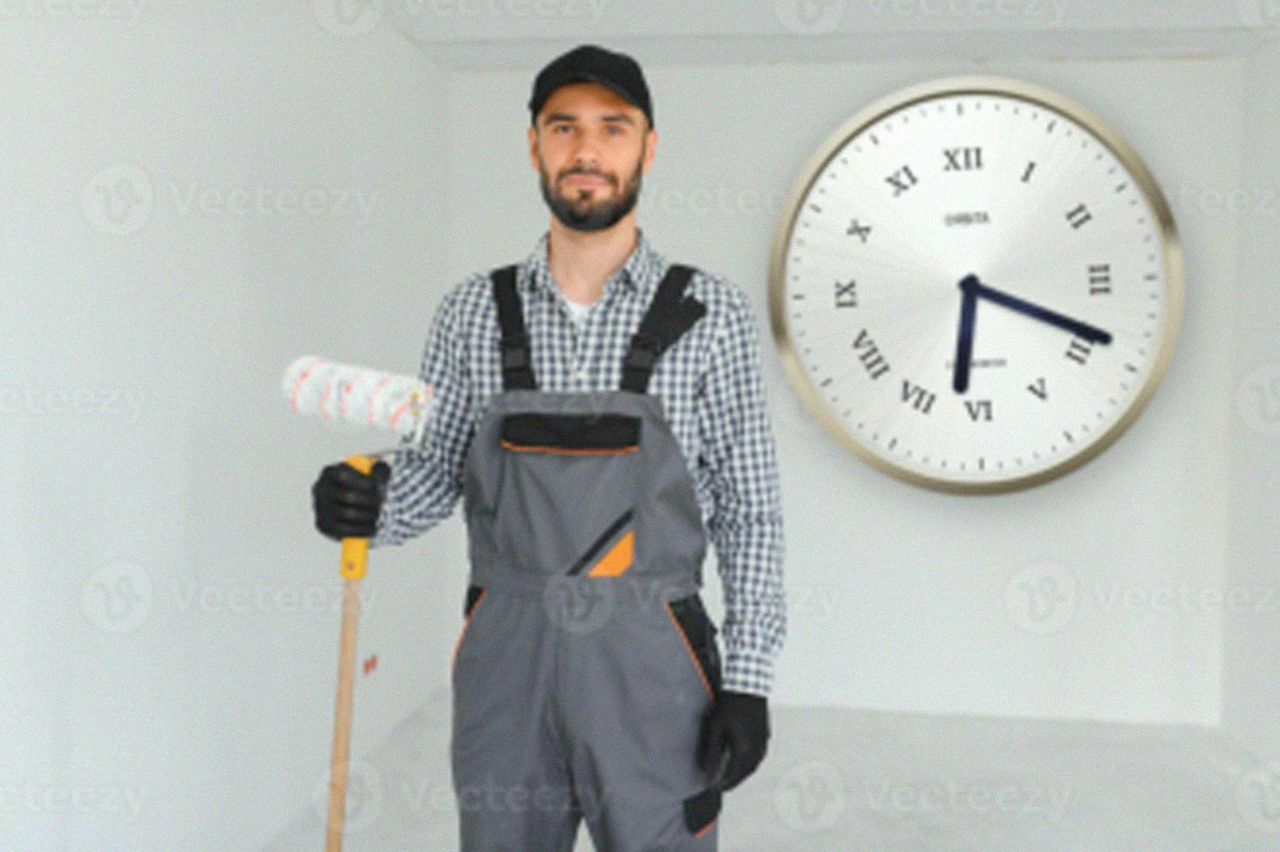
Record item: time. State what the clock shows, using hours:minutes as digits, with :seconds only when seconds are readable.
6:19
